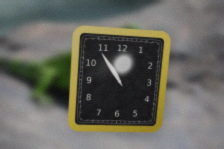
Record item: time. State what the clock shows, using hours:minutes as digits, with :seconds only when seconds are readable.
10:54
